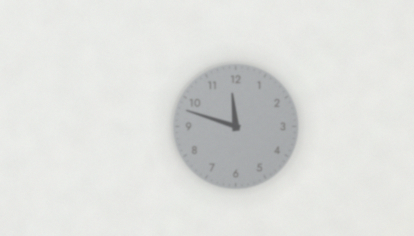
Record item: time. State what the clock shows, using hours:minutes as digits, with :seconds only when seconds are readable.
11:48
